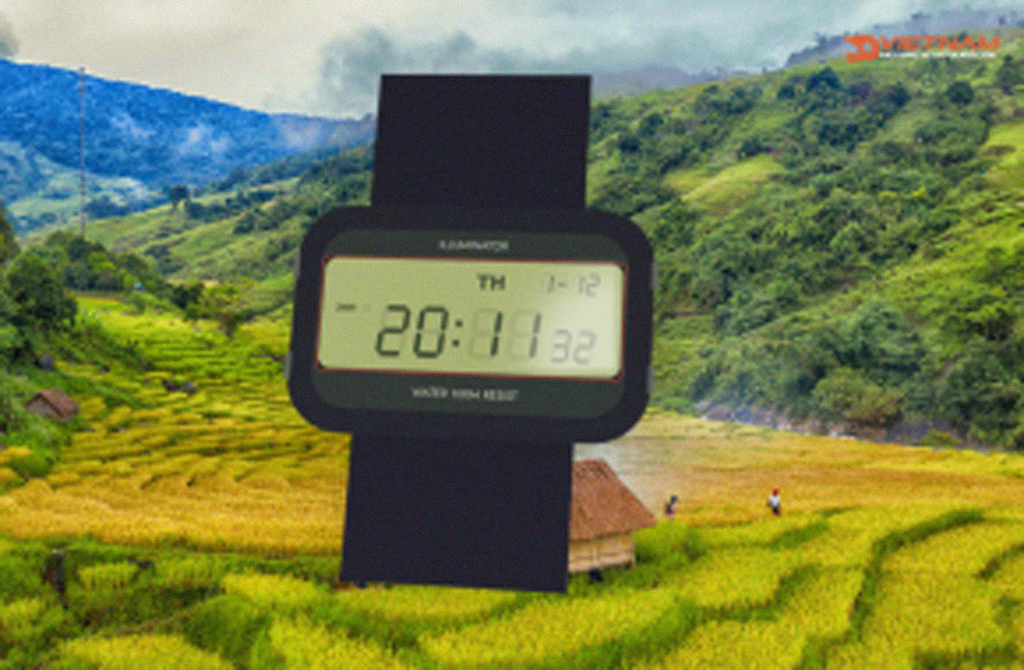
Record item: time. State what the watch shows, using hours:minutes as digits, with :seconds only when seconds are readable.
20:11:32
